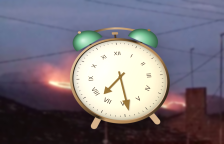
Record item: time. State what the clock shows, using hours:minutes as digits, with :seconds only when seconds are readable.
7:29
